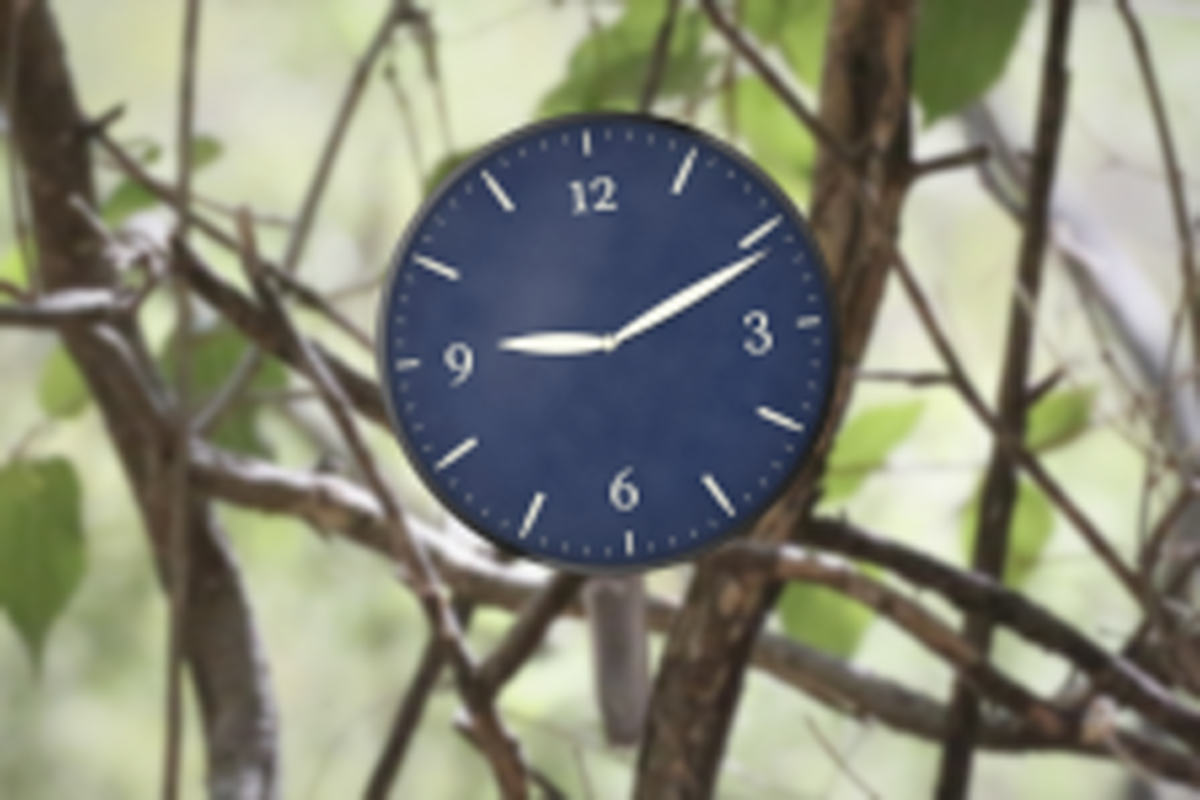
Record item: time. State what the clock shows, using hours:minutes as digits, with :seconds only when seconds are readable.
9:11
